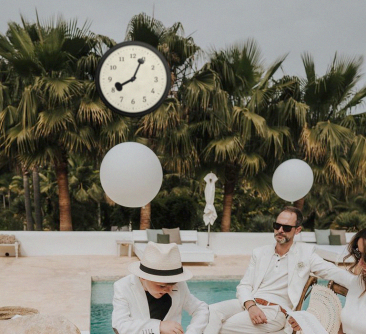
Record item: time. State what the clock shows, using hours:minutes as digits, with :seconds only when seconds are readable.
8:04
